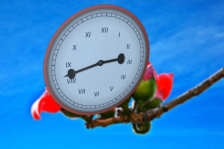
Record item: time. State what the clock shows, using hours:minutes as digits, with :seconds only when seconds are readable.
2:42
